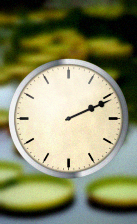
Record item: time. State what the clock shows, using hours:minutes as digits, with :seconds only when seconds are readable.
2:11
